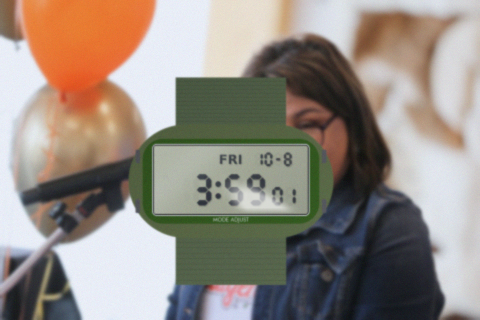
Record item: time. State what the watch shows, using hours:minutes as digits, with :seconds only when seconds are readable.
3:59:01
